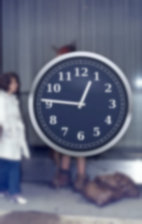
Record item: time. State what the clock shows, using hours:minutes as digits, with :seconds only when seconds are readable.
12:46
